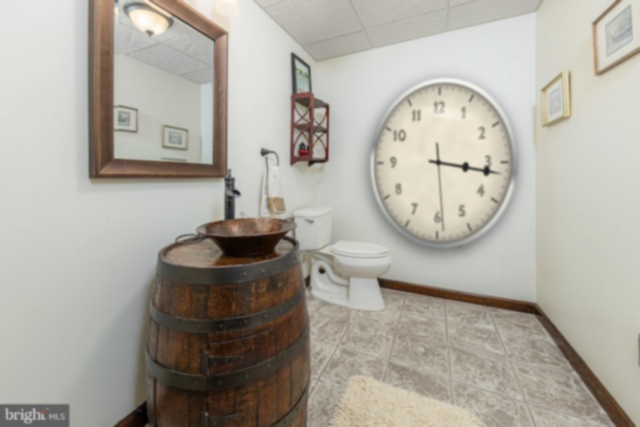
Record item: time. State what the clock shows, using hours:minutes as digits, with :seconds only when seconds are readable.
3:16:29
